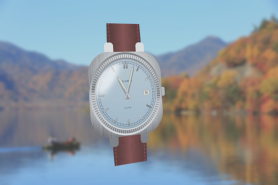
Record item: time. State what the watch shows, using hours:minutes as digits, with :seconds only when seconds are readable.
11:03
